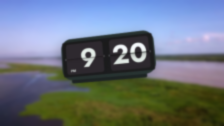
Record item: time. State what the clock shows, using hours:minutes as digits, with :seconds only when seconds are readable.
9:20
